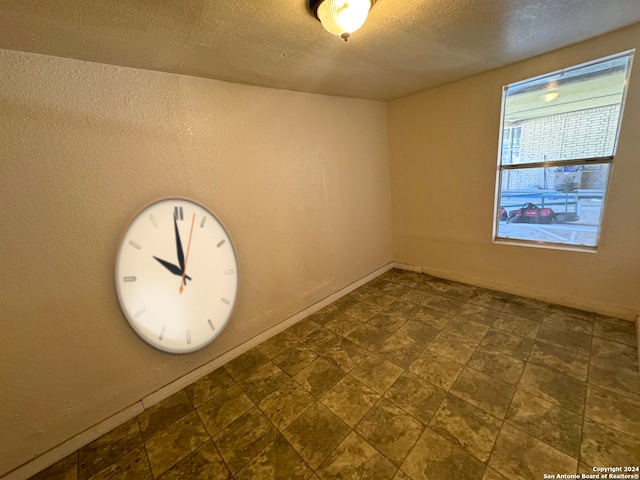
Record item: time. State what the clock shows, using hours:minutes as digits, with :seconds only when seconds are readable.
9:59:03
